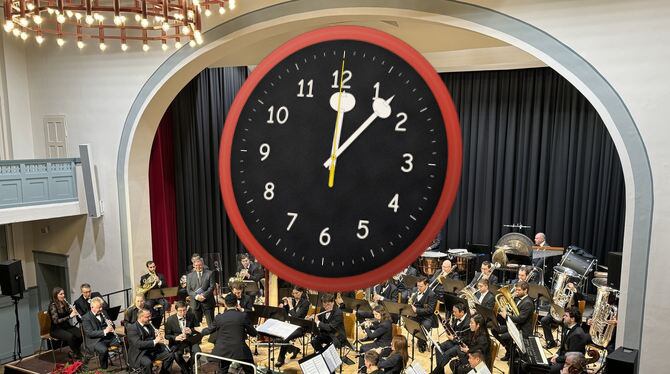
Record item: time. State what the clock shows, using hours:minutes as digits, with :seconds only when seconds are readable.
12:07:00
